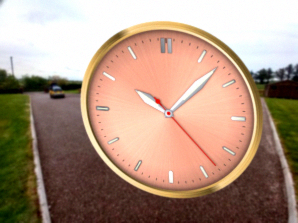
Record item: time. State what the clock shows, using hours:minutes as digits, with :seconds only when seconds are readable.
10:07:23
